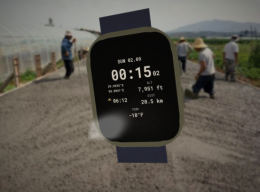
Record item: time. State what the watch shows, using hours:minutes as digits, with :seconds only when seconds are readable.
0:15
